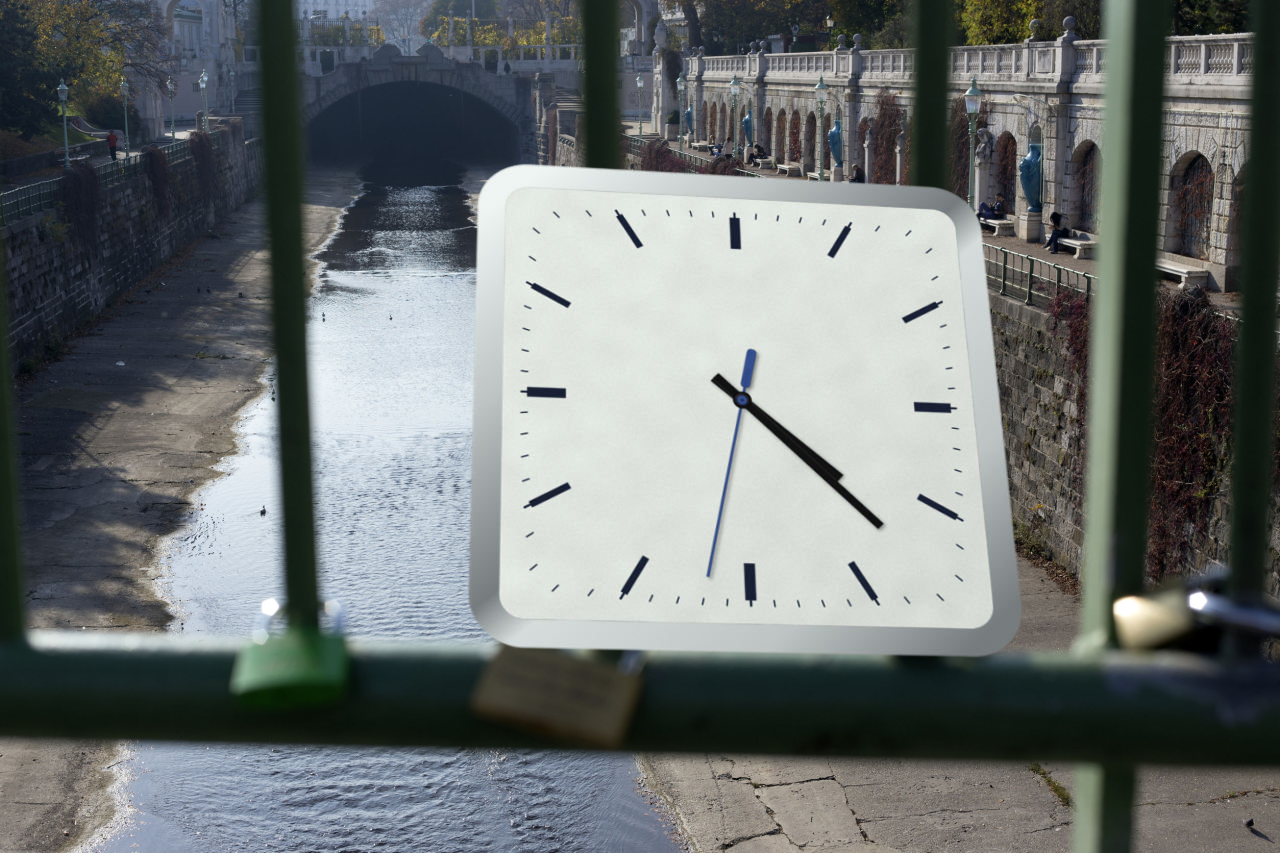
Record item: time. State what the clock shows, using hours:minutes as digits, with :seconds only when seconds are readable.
4:22:32
